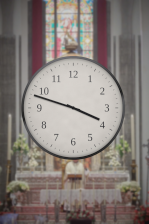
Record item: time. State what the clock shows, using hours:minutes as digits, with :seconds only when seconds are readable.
3:48
